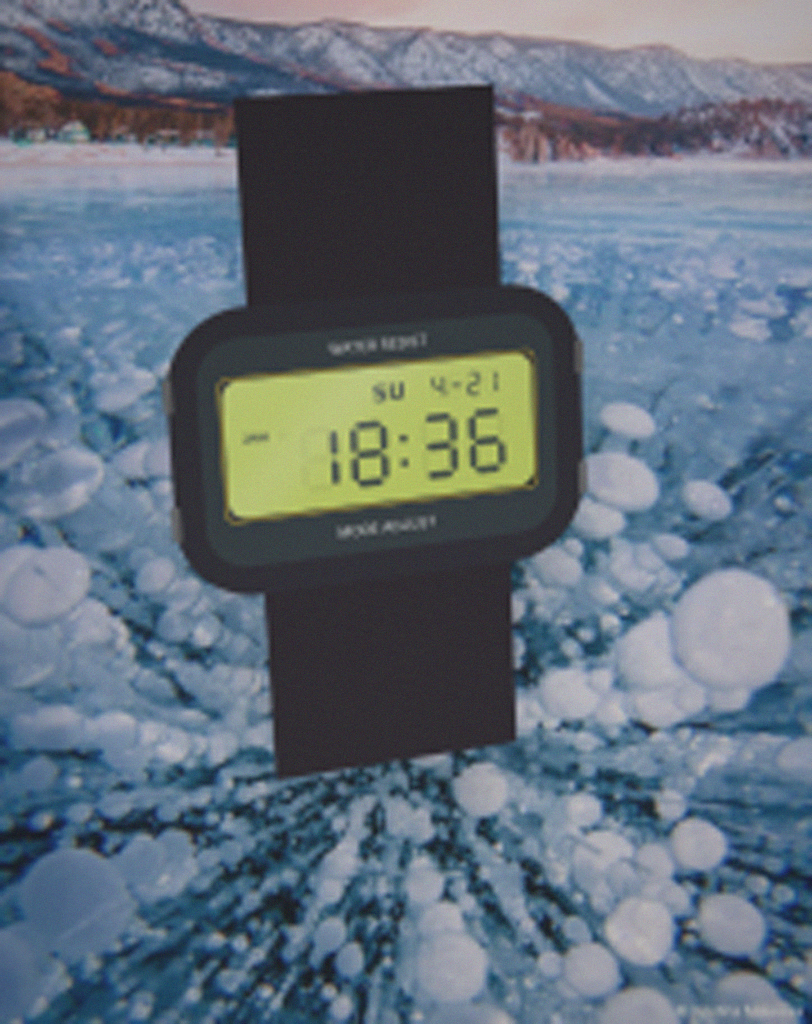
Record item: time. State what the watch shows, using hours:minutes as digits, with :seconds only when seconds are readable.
18:36
